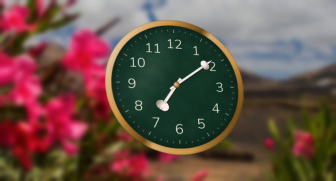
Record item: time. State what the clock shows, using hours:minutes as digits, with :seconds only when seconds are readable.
7:09
